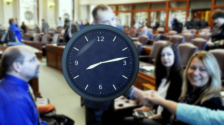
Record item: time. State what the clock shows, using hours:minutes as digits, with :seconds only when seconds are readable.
8:13
